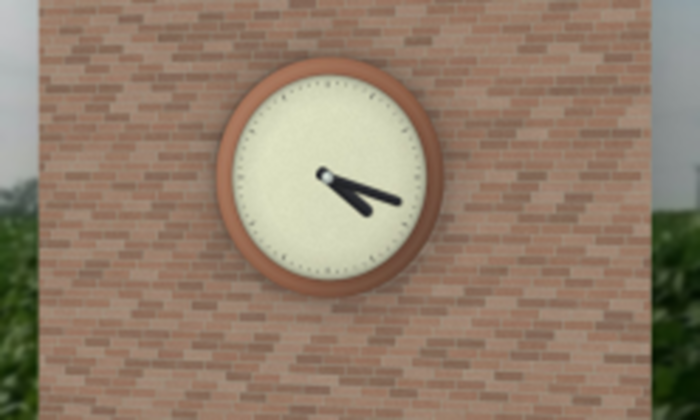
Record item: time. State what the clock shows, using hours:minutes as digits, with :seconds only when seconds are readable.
4:18
